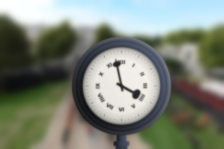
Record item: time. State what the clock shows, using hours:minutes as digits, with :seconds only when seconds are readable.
3:58
